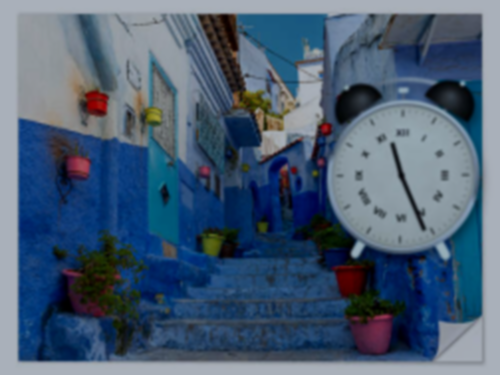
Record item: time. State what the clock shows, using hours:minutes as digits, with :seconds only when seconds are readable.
11:26
